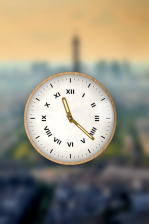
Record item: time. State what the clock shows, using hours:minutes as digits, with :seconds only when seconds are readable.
11:22
